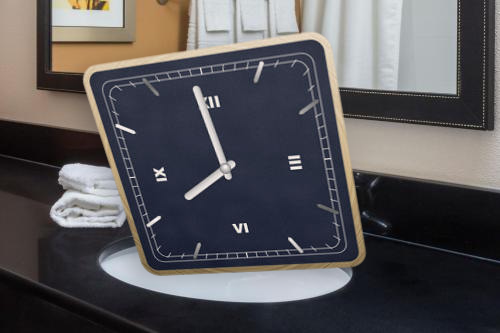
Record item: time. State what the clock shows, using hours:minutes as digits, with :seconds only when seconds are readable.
7:59
